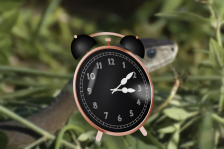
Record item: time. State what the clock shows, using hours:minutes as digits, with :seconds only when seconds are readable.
3:09
